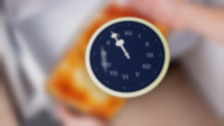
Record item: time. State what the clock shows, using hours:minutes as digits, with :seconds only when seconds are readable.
10:54
